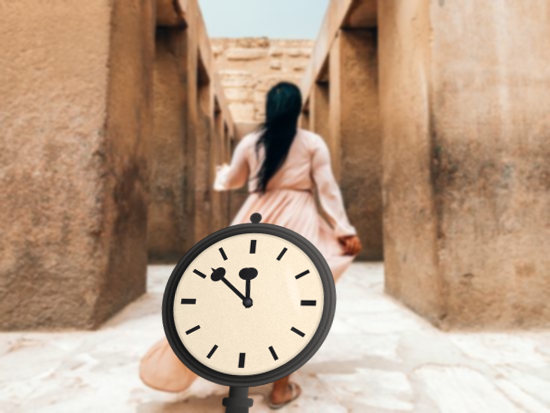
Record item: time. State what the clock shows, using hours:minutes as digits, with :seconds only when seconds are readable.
11:52
